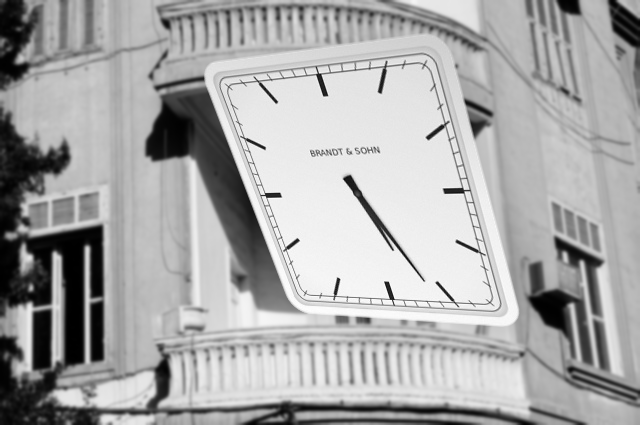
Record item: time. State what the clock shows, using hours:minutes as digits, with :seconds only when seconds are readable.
5:26
